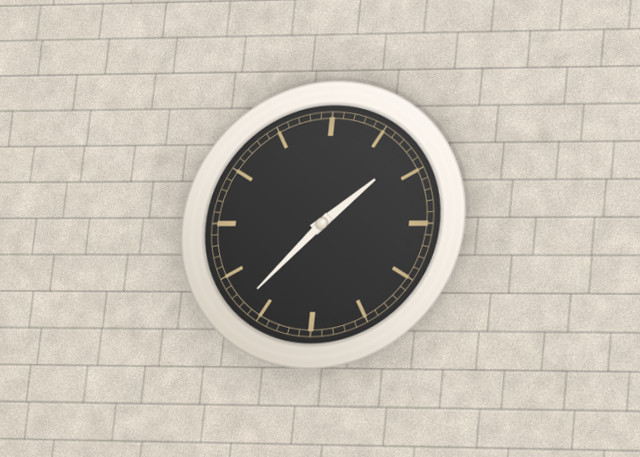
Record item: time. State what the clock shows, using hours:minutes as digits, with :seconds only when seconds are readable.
1:37
